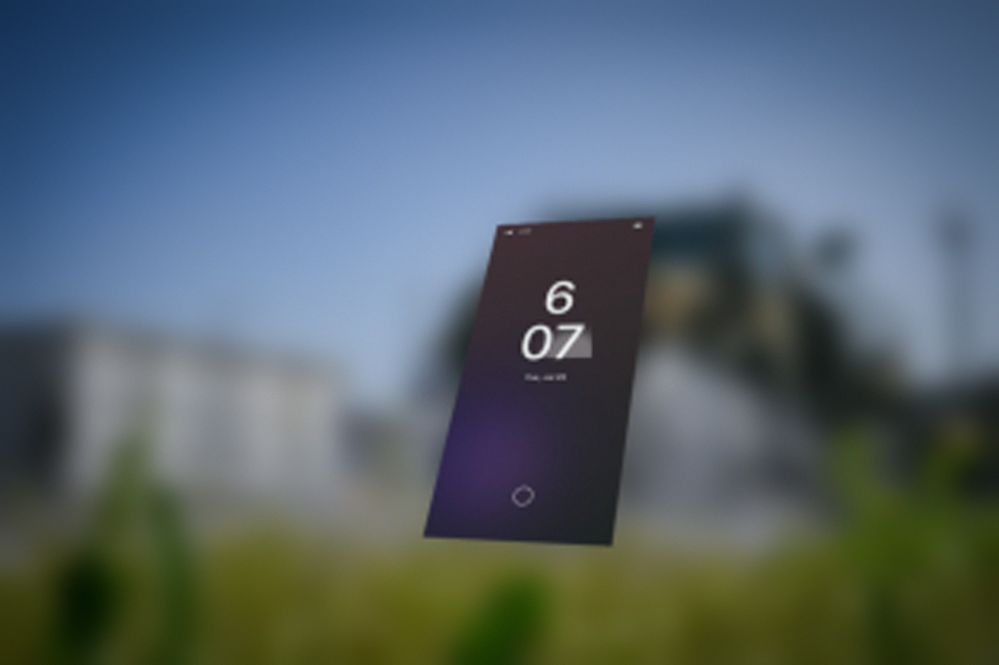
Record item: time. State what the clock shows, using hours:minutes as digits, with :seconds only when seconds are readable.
6:07
